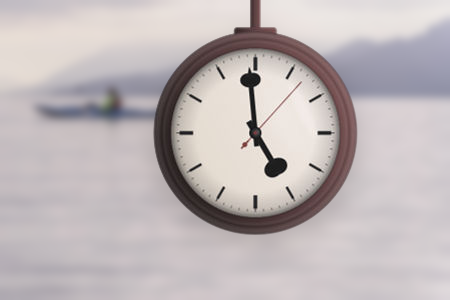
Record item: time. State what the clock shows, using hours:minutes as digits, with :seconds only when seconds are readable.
4:59:07
